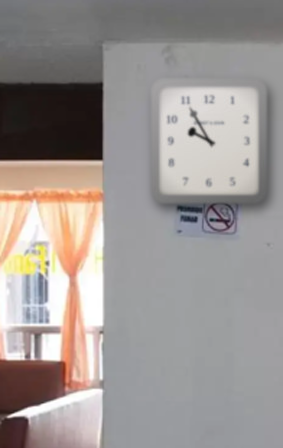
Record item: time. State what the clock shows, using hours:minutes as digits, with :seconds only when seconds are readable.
9:55
